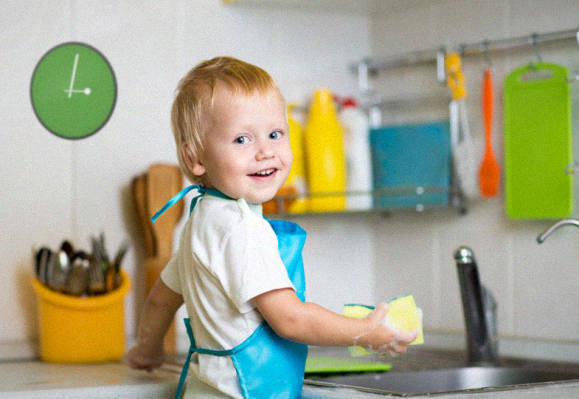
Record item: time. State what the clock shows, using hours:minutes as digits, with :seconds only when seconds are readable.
3:02
